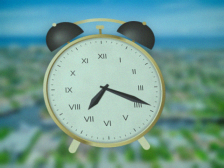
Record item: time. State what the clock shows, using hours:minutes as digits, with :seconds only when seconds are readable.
7:19
